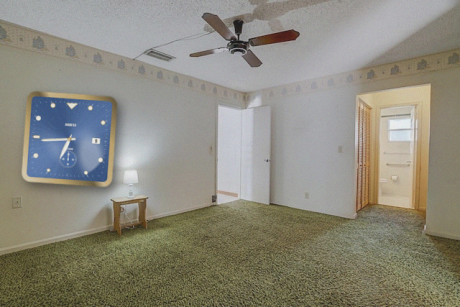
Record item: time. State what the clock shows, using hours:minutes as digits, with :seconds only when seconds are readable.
6:44
